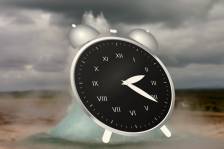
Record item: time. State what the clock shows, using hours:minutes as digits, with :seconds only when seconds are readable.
2:21
